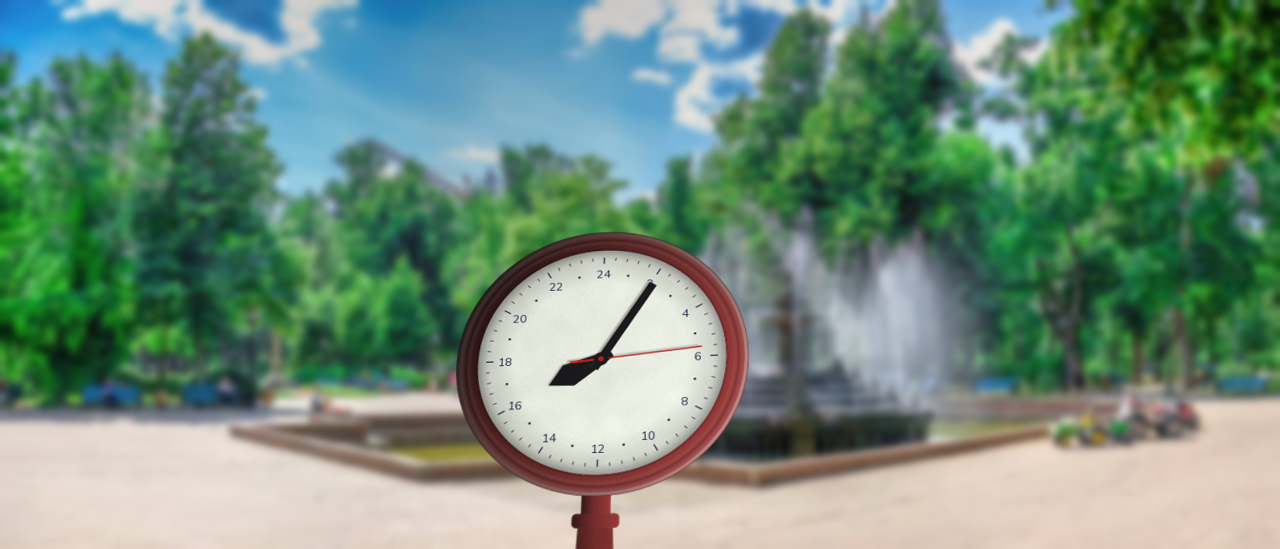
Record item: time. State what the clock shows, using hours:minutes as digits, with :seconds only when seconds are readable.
16:05:14
